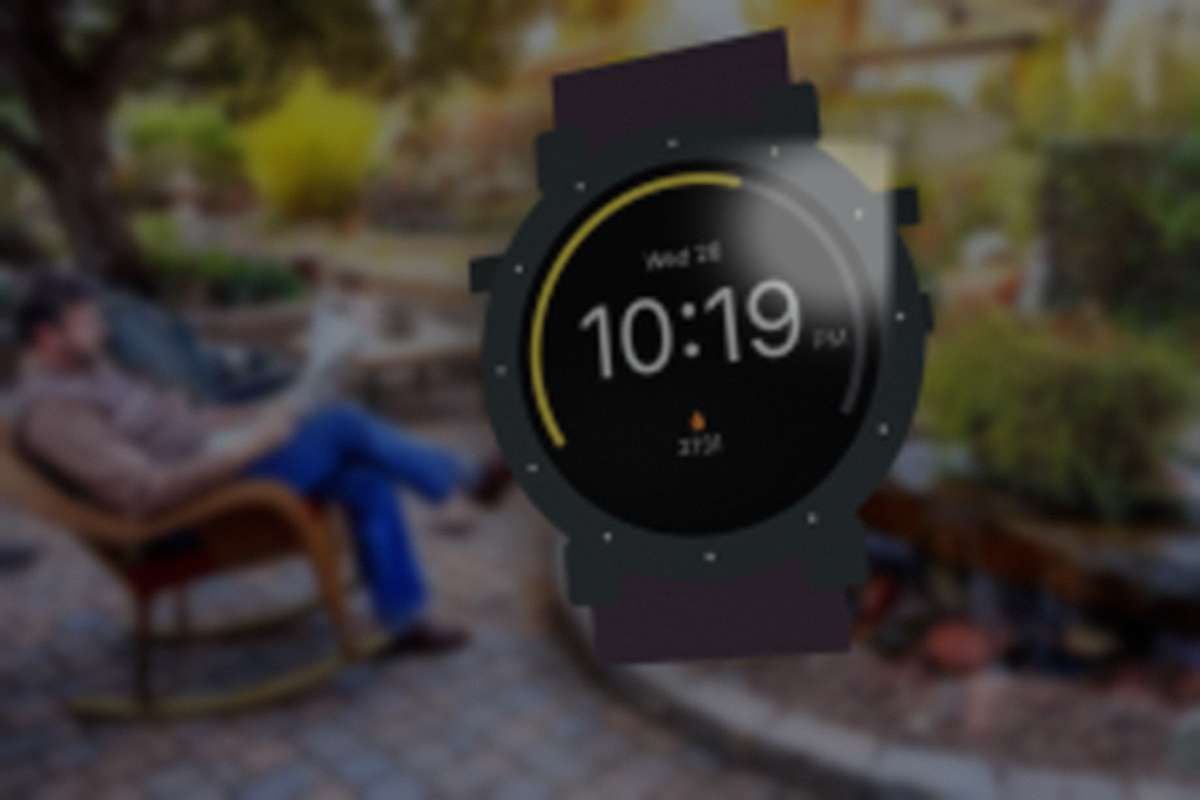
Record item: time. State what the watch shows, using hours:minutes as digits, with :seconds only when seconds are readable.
10:19
